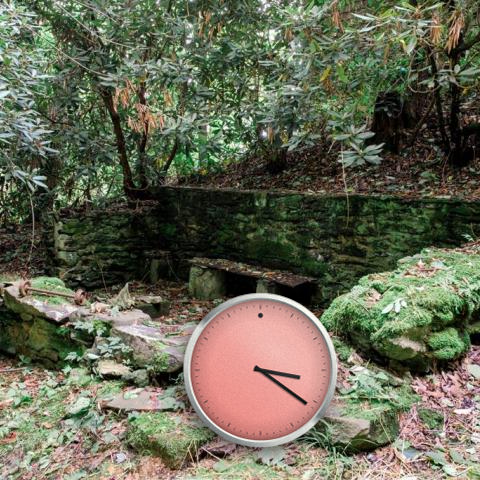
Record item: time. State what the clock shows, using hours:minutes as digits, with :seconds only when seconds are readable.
3:21
